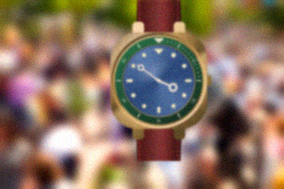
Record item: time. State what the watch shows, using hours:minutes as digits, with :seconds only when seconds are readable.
3:51
